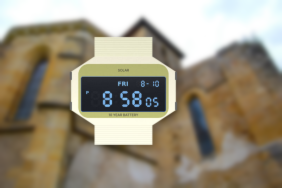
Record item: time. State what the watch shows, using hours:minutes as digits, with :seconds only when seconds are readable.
8:58:05
